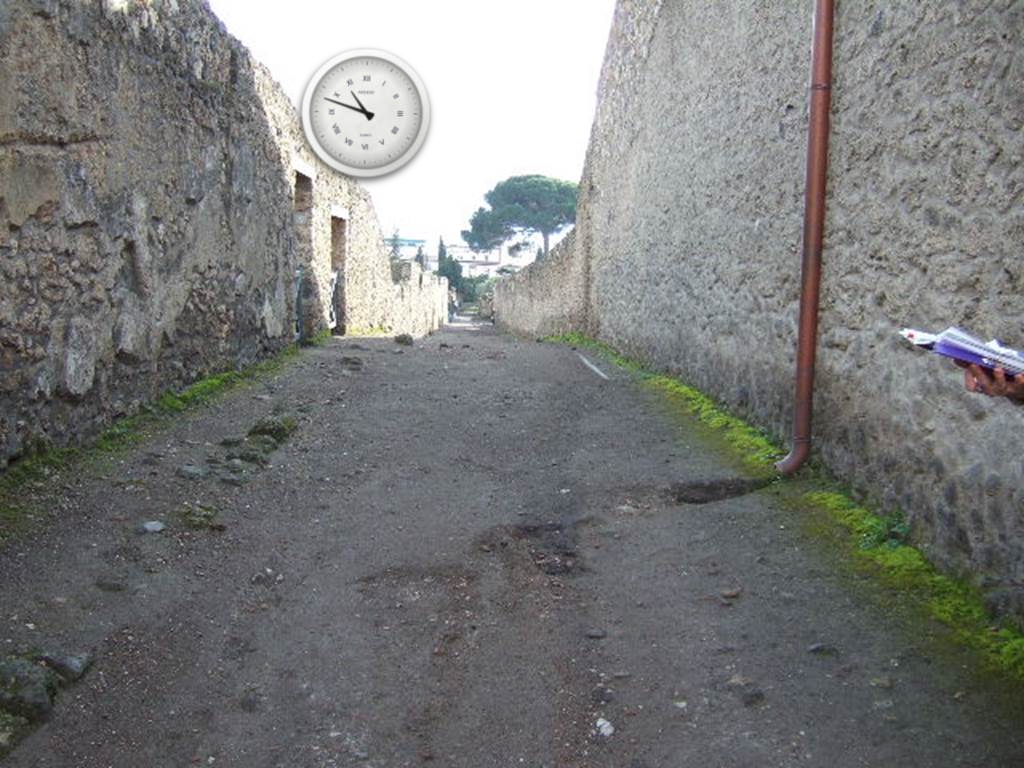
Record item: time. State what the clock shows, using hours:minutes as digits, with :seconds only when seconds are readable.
10:48
